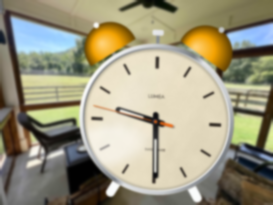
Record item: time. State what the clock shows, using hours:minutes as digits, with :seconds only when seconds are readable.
9:29:47
